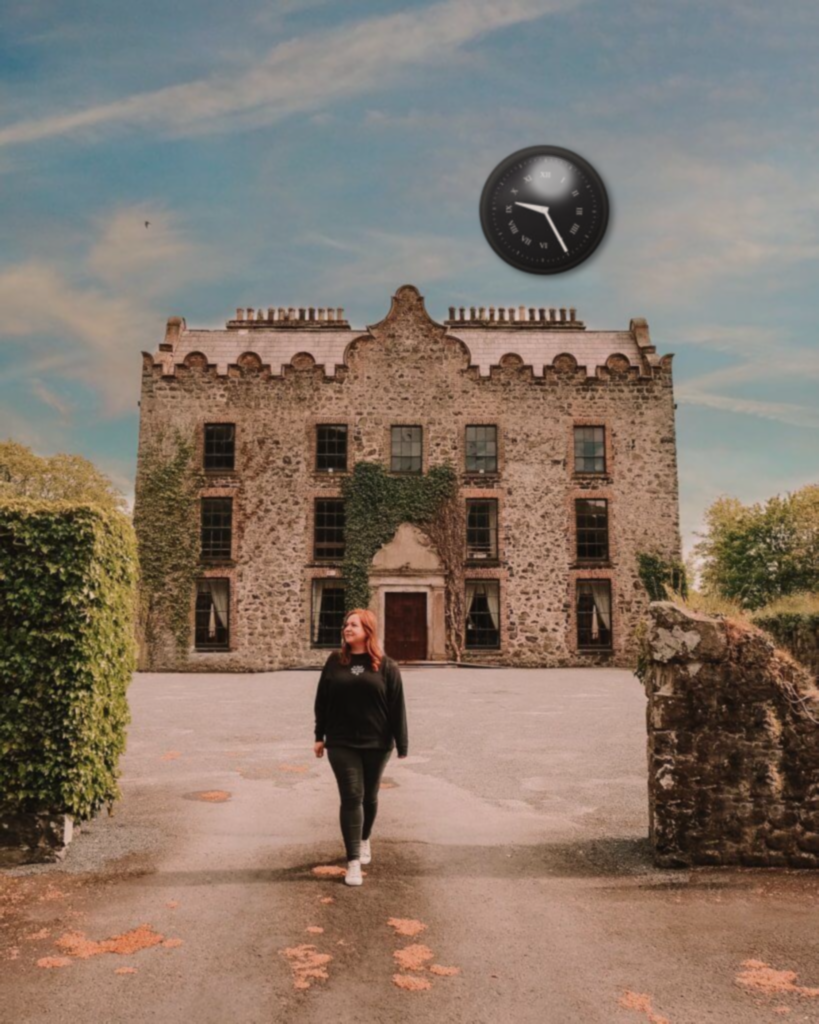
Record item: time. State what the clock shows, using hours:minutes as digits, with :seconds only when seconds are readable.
9:25
